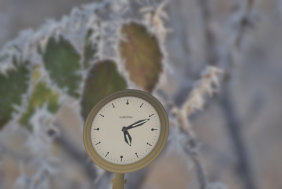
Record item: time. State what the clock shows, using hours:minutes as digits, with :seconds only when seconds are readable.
5:11
